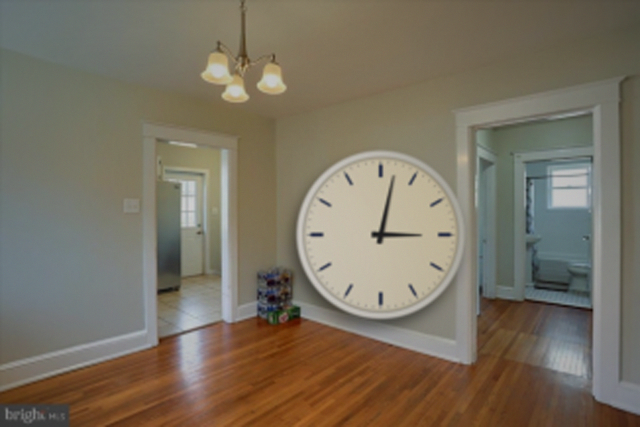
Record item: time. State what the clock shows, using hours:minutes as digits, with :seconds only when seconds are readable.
3:02
